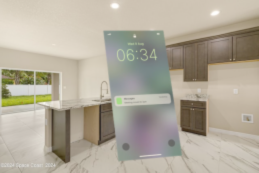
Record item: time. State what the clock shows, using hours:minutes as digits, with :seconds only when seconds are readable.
6:34
